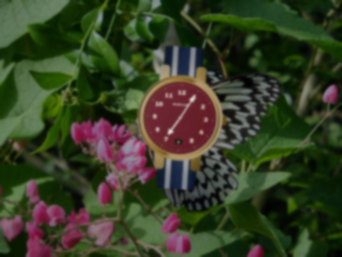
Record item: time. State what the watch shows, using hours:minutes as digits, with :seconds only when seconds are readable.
7:05
